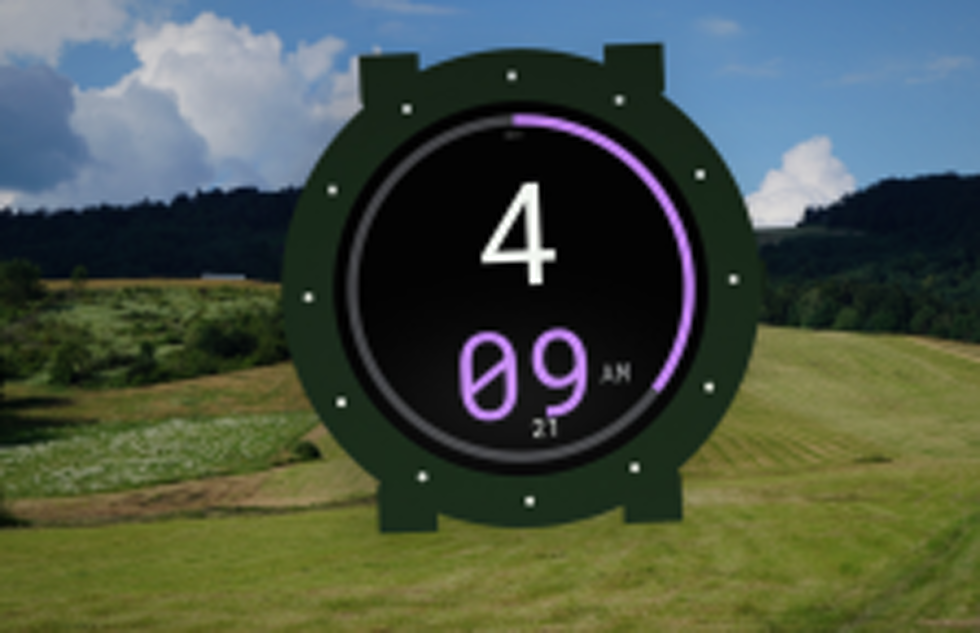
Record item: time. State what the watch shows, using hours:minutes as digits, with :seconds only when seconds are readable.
4:09
